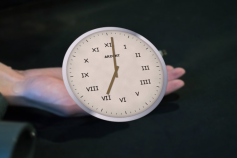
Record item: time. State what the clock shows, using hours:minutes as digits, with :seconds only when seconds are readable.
7:01
